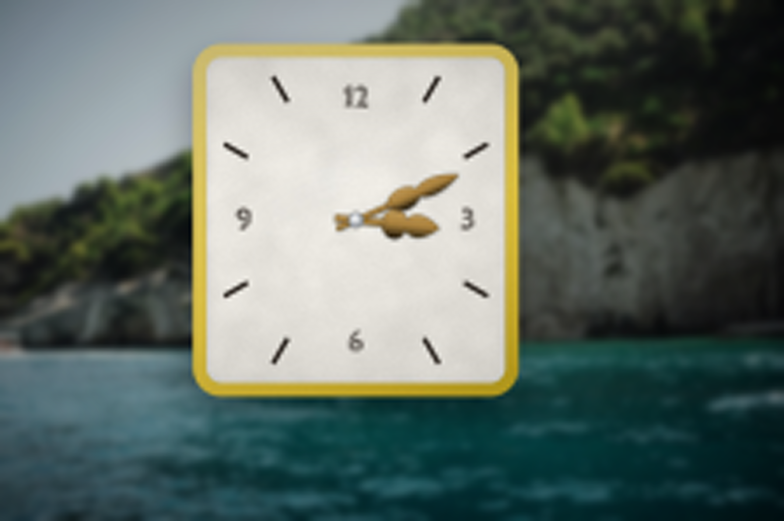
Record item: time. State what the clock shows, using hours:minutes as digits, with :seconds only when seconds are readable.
3:11
